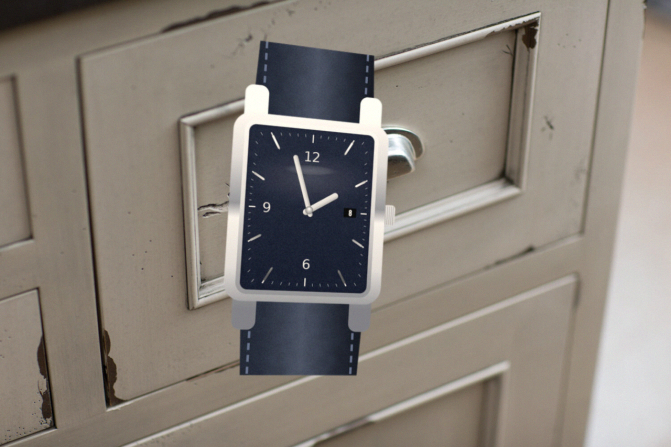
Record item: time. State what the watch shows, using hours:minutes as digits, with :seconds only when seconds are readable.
1:57
